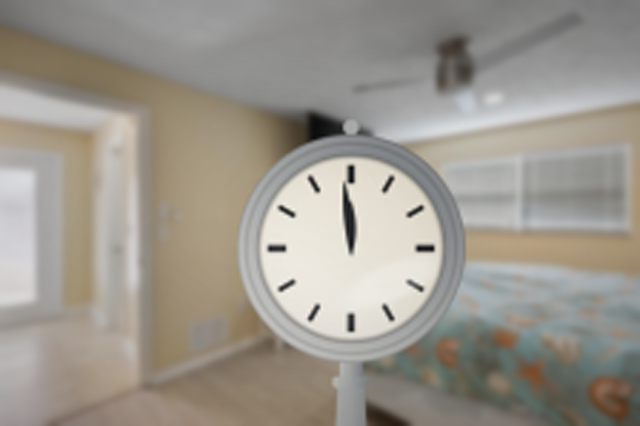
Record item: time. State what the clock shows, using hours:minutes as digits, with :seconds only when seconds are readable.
11:59
